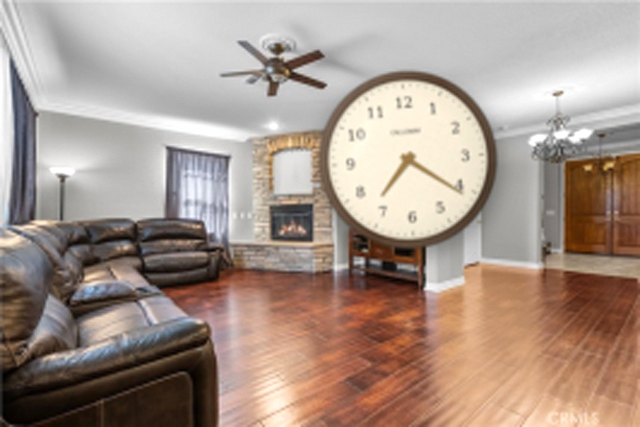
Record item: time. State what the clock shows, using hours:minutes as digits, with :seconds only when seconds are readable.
7:21
